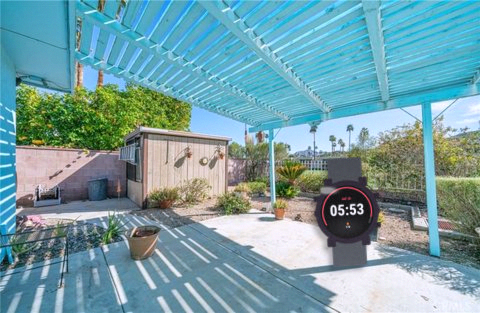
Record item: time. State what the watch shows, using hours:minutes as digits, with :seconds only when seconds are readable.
5:53
